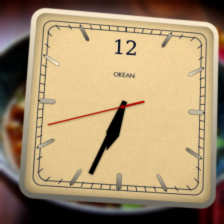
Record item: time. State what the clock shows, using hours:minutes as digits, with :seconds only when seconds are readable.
6:33:42
